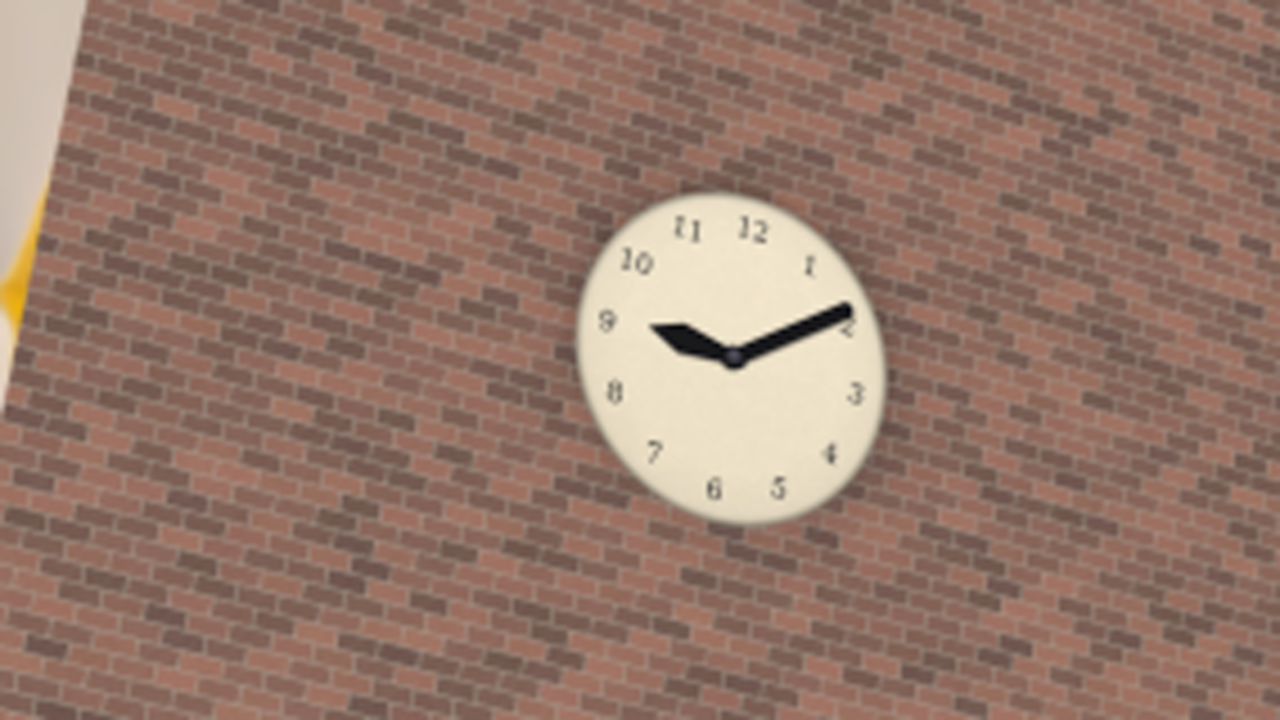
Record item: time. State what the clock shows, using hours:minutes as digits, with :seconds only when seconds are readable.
9:09
